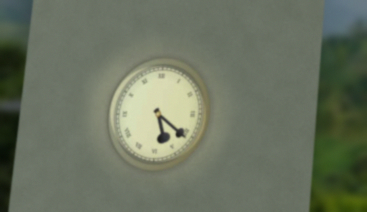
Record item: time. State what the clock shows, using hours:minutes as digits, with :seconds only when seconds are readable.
5:21
